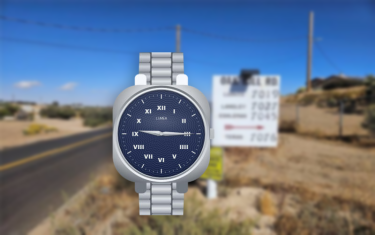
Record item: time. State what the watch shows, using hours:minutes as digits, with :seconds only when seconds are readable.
9:15
